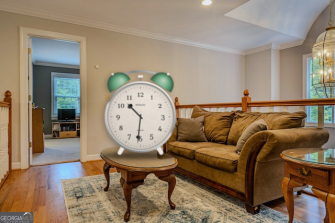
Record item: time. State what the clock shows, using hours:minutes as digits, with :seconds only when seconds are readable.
10:31
